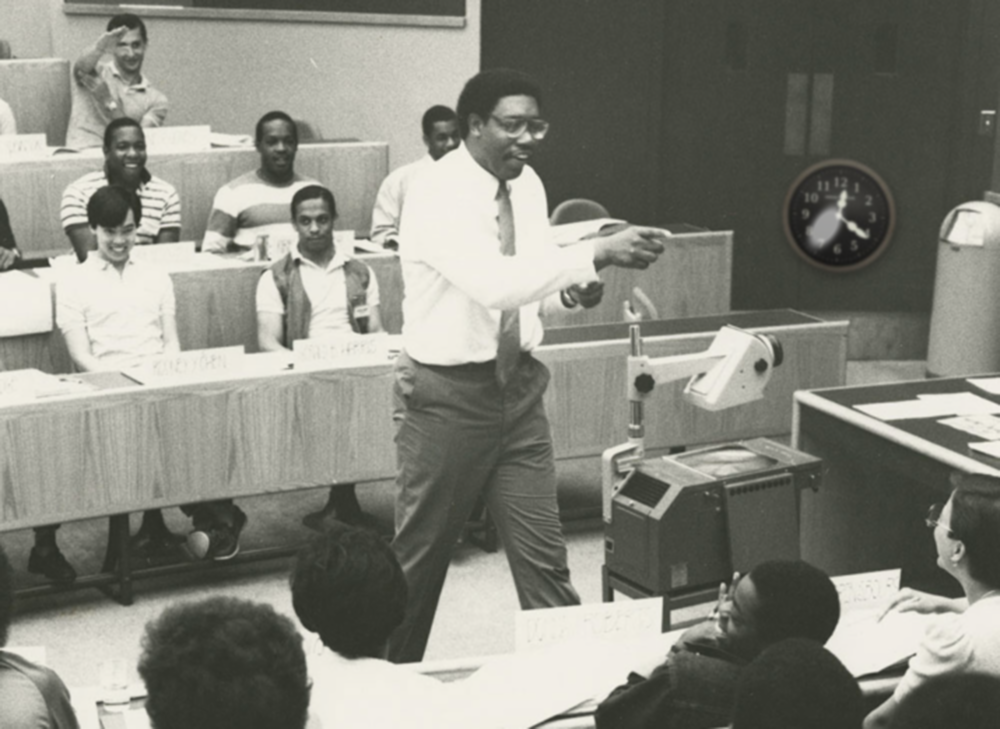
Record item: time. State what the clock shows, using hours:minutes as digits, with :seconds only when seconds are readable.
12:21
